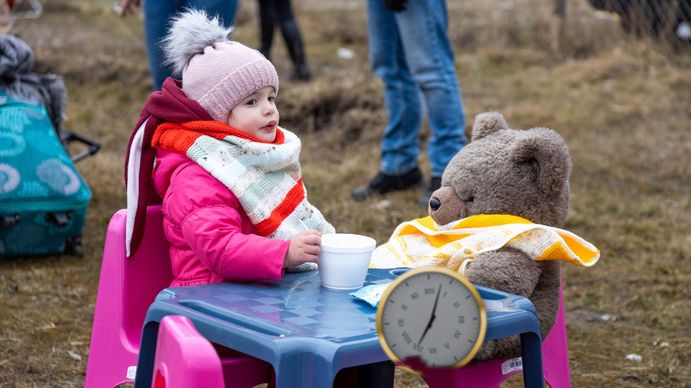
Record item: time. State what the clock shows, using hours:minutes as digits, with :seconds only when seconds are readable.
7:03
